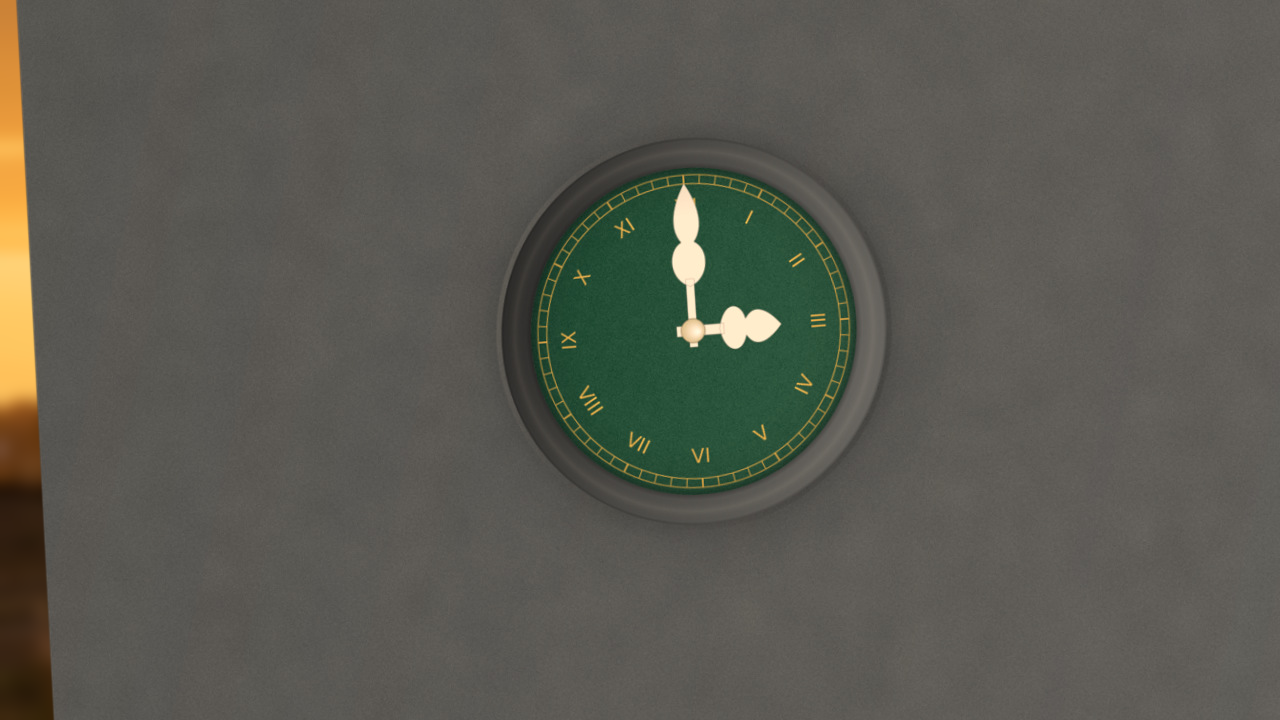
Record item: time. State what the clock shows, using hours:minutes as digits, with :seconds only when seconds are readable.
3:00
